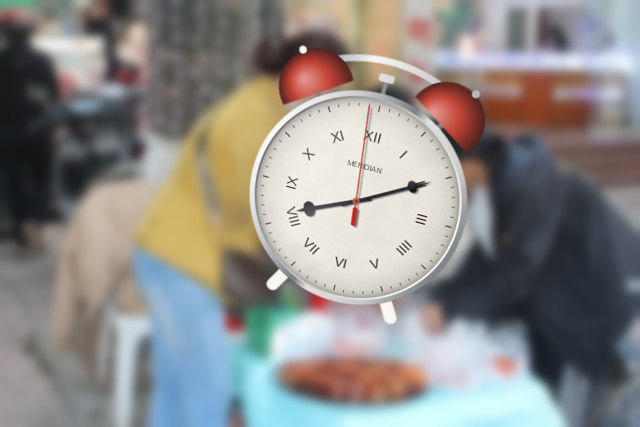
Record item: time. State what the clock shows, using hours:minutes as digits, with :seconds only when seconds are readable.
8:09:59
